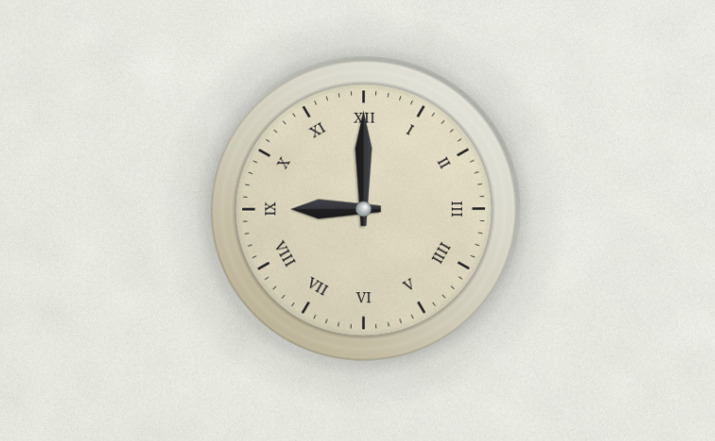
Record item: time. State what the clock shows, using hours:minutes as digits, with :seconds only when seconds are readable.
9:00
